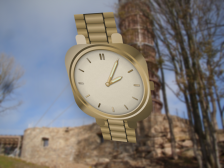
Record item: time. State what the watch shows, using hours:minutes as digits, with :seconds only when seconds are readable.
2:05
